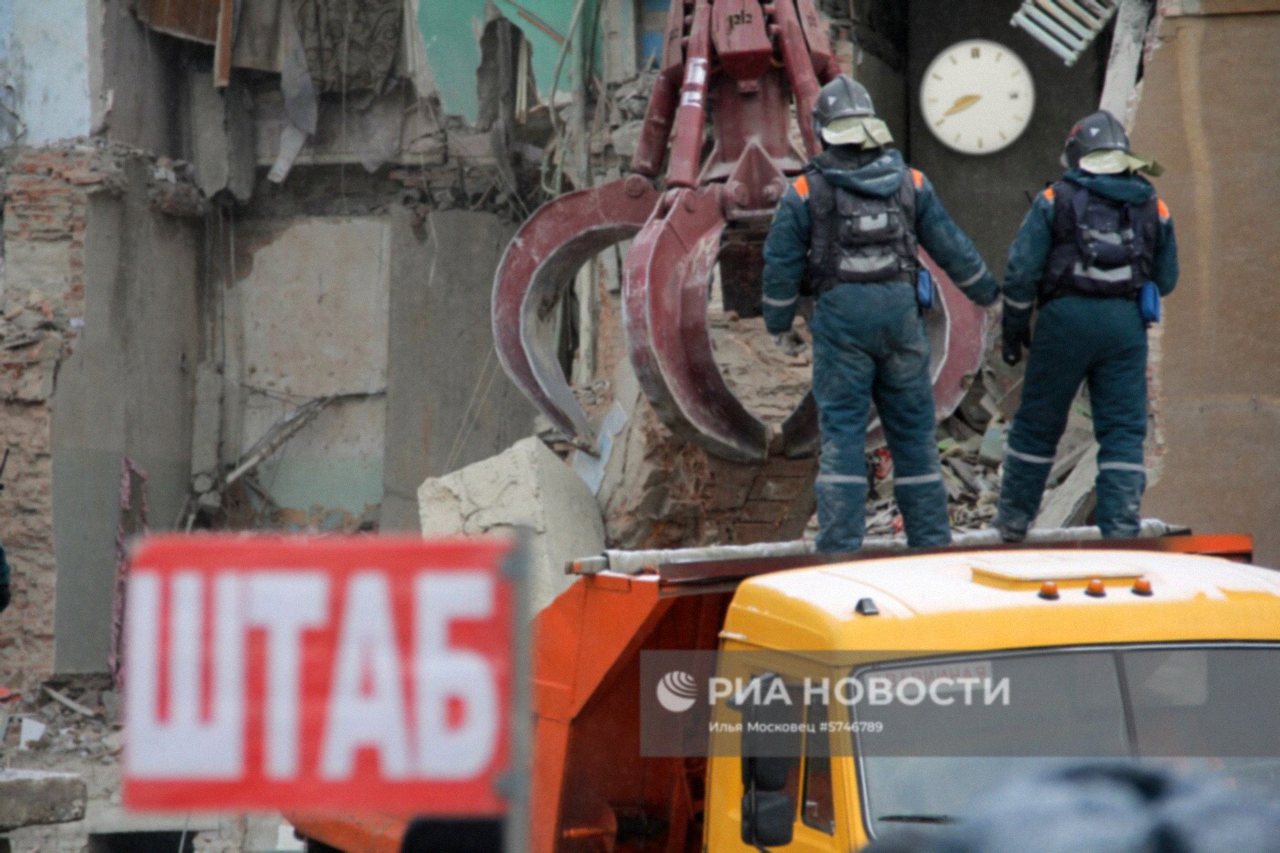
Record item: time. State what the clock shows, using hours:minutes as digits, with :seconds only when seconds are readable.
8:41
